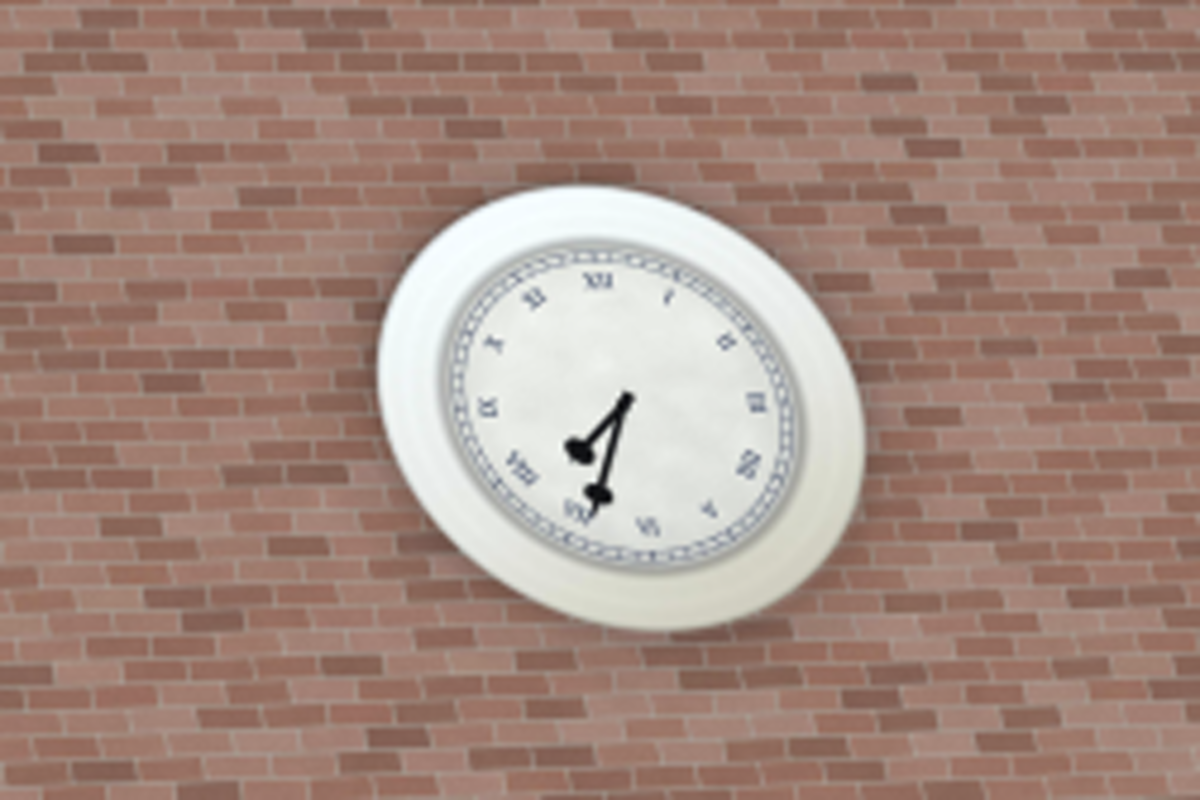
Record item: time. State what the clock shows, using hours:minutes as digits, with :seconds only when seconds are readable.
7:34
